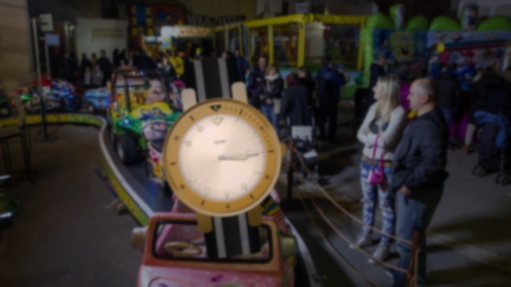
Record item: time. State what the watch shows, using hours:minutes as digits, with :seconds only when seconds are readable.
3:15
